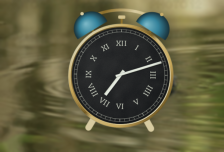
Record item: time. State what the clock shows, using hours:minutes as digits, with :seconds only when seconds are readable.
7:12
